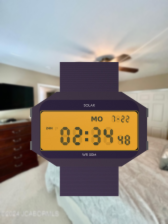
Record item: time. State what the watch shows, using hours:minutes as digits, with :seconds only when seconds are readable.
2:34:48
